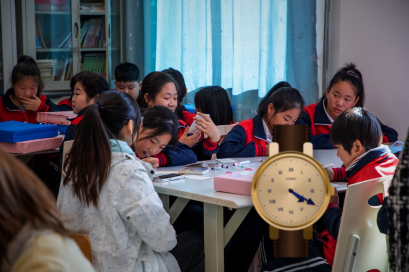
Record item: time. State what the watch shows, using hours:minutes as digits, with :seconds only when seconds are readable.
4:20
